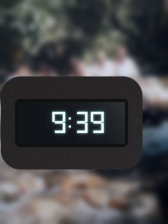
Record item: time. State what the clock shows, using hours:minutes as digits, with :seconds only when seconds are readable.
9:39
